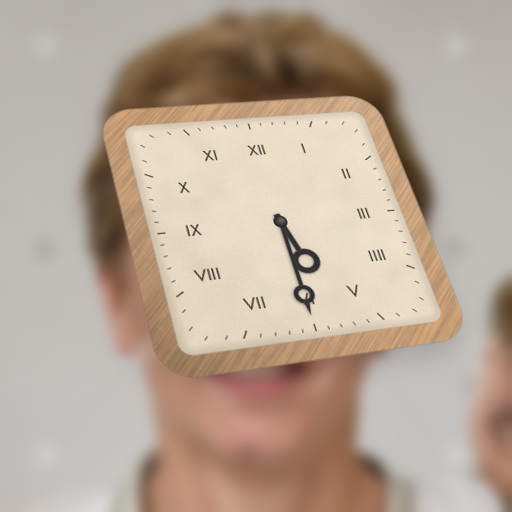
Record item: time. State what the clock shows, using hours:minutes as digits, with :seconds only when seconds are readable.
5:30
